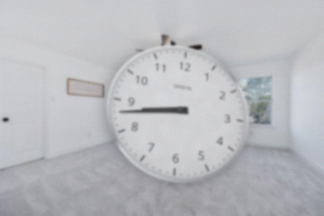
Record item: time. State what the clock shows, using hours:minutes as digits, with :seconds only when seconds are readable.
8:43
